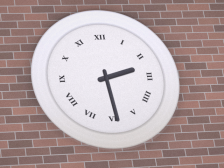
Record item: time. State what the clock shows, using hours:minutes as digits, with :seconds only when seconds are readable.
2:29
